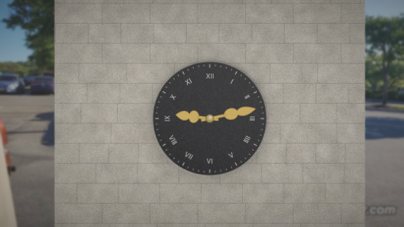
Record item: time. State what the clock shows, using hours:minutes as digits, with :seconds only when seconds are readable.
9:13
